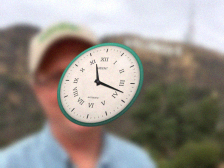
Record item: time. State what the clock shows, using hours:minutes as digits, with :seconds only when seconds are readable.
11:18
